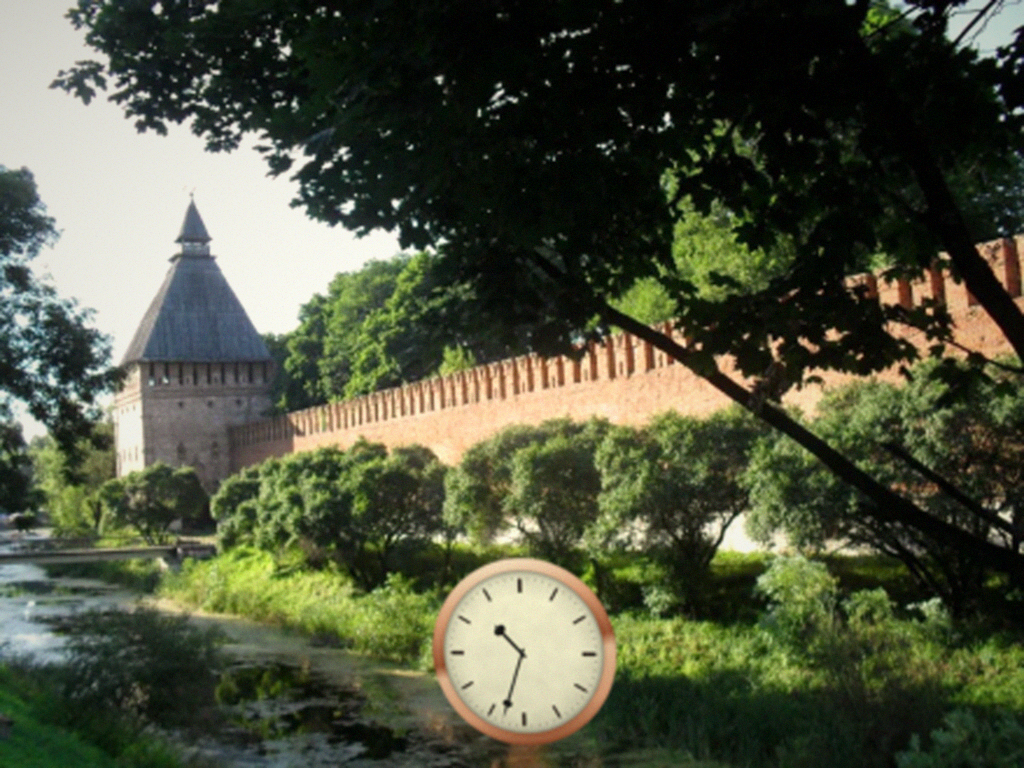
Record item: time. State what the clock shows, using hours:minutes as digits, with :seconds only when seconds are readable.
10:33
